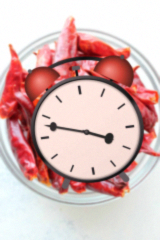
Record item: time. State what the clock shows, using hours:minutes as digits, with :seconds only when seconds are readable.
3:48
